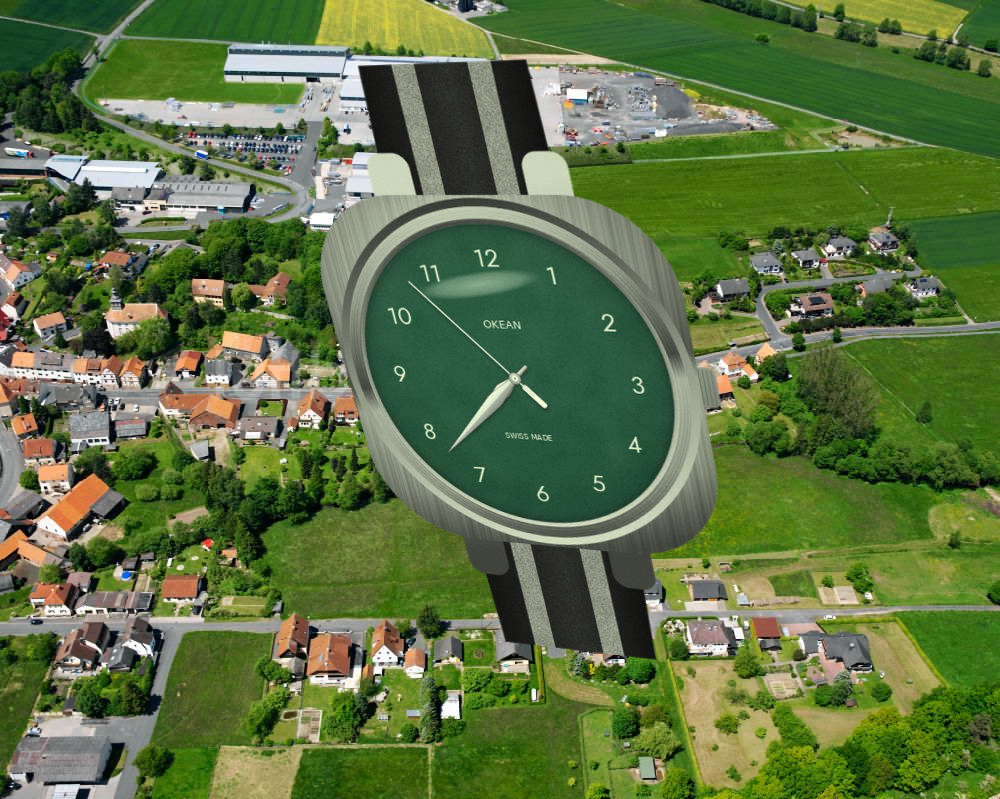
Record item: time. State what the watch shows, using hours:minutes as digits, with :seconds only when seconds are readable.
7:37:53
